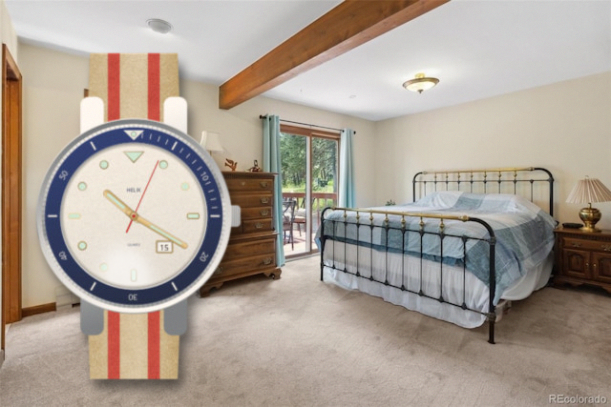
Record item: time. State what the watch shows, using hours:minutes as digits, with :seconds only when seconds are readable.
10:20:04
